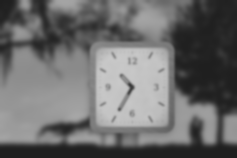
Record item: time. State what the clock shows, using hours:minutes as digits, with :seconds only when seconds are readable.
10:35
